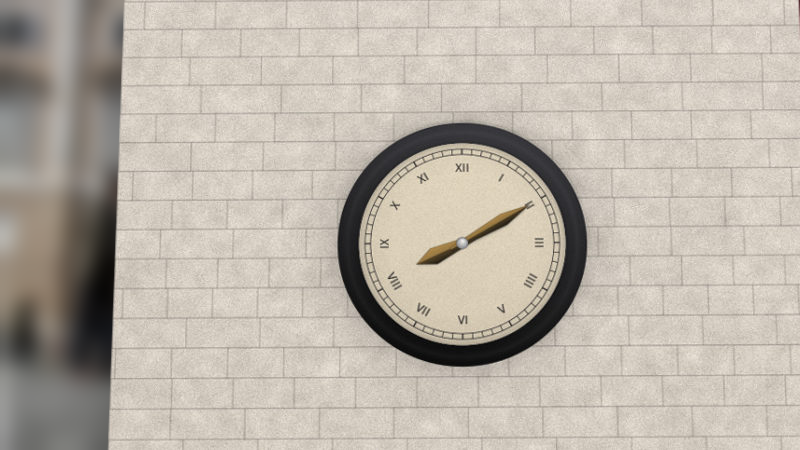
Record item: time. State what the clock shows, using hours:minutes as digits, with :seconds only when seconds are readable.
8:10
